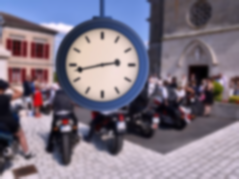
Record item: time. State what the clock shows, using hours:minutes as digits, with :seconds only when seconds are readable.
2:43
